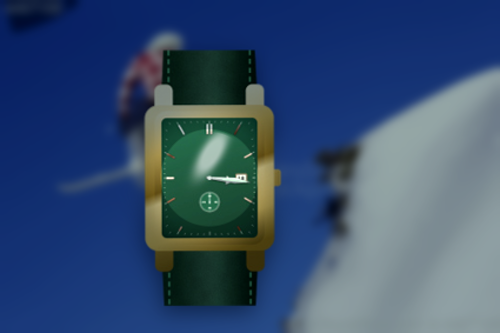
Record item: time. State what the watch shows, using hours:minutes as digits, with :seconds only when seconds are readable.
3:16
